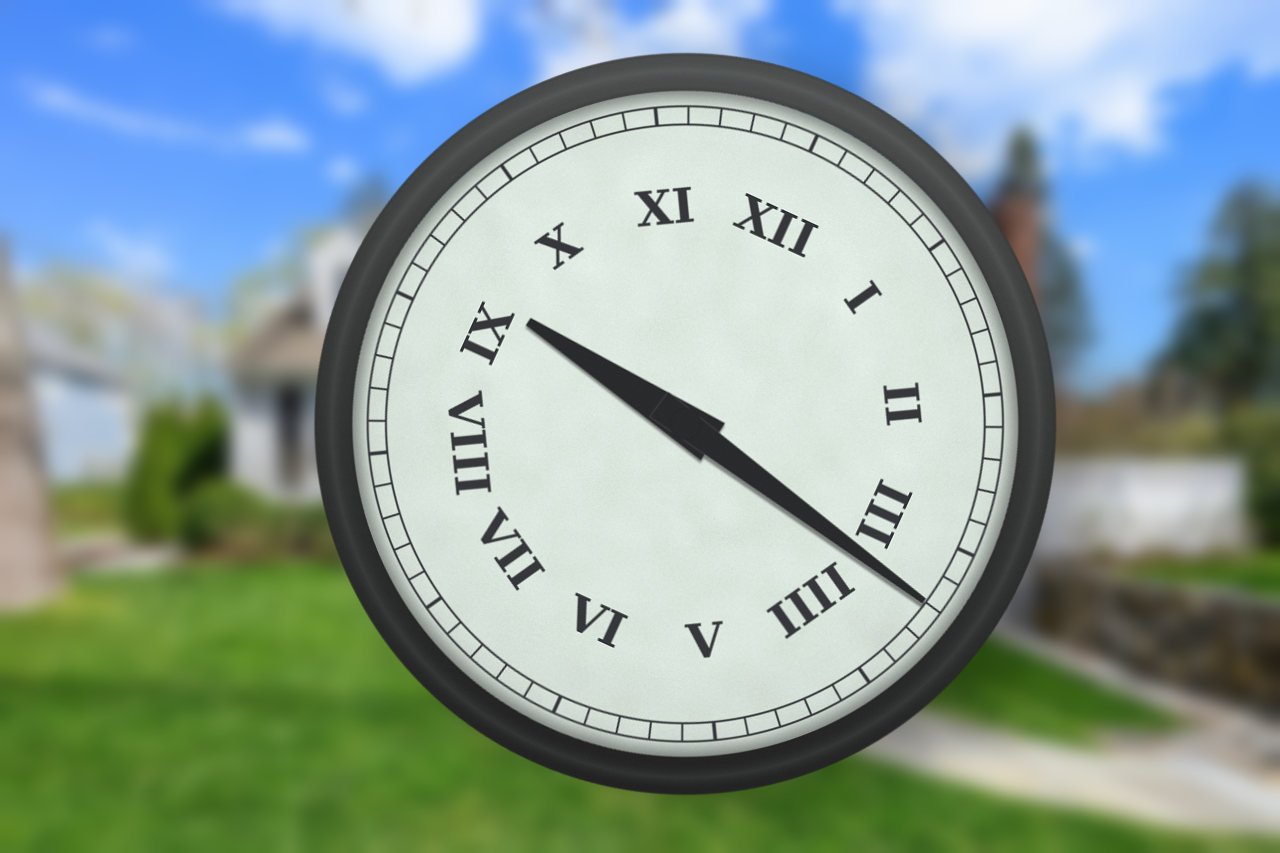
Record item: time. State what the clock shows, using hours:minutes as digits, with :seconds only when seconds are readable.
9:17
